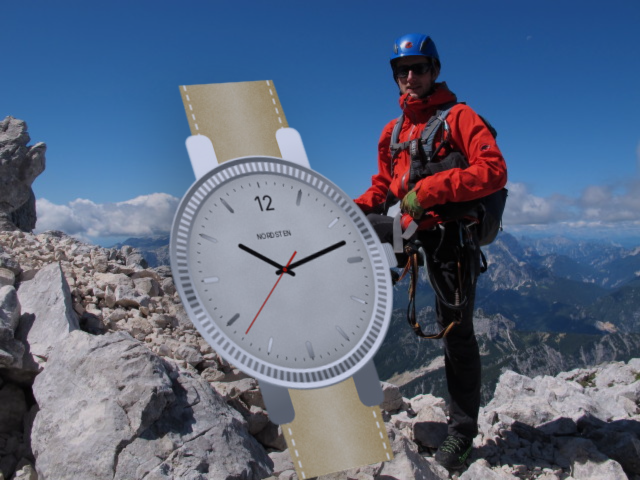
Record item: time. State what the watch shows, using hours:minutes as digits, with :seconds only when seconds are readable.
10:12:38
